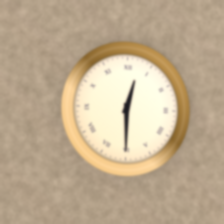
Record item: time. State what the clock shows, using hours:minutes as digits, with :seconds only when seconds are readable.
12:30
